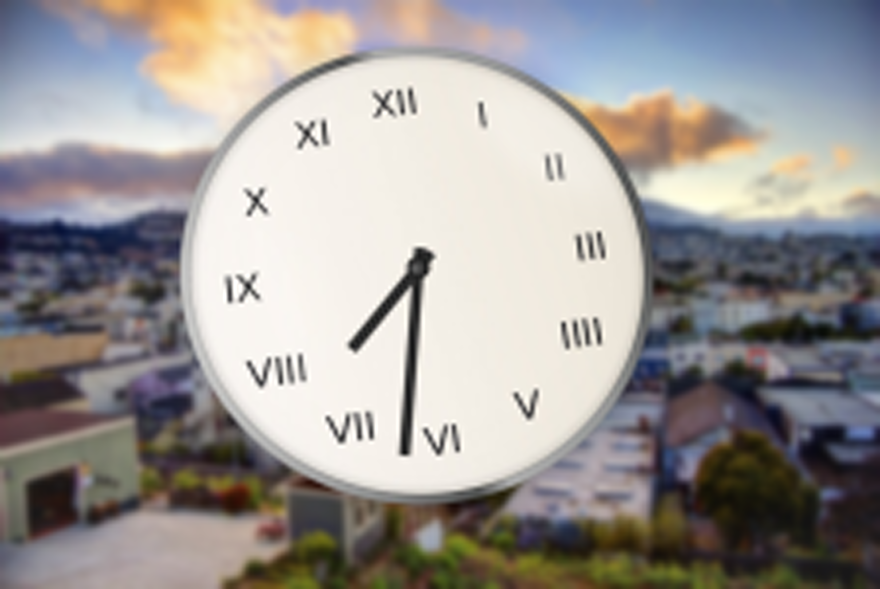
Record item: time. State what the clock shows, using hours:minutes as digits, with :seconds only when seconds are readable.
7:32
